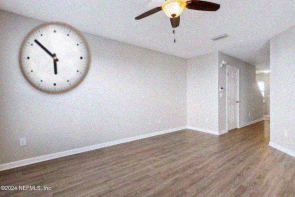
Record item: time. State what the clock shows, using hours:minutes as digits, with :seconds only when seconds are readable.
5:52
